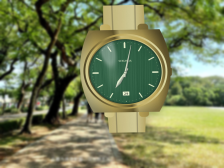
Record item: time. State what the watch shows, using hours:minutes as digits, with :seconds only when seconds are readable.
7:02
